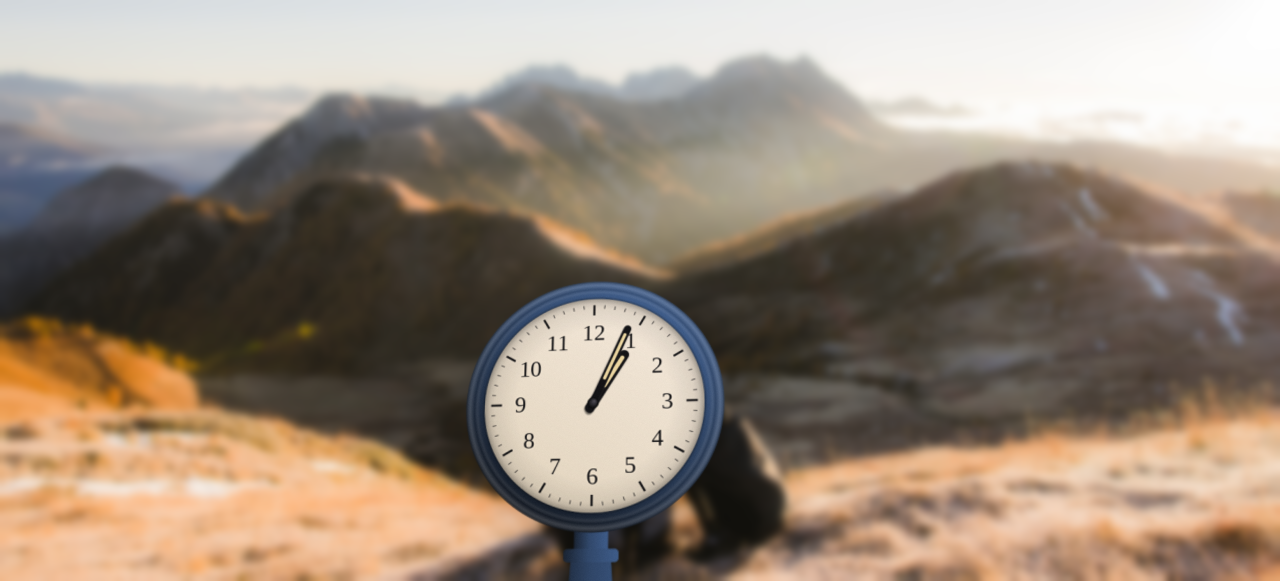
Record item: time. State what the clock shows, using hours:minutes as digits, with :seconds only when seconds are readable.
1:04
